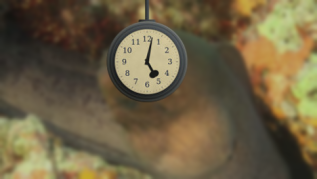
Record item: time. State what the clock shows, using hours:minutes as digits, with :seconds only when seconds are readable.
5:02
